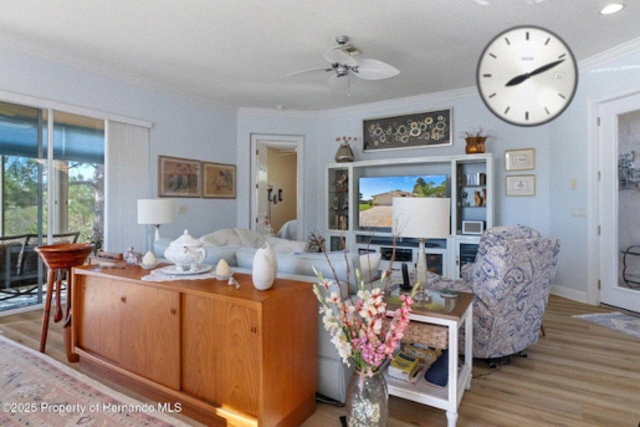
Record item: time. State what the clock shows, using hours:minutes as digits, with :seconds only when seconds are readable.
8:11
